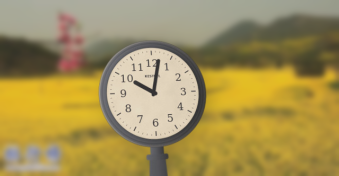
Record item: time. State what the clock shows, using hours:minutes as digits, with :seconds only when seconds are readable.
10:02
